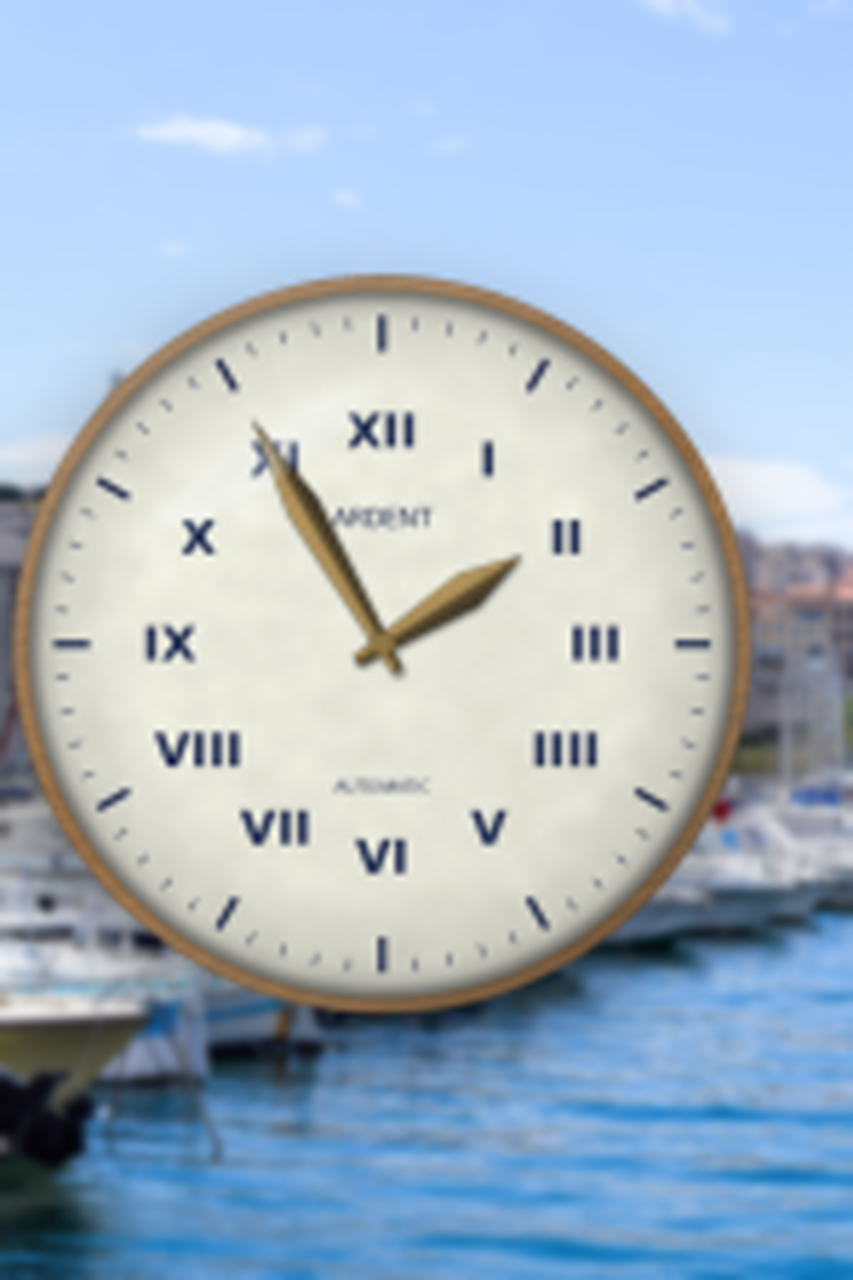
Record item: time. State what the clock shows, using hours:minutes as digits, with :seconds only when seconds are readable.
1:55
